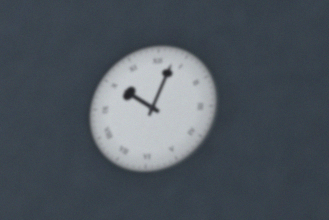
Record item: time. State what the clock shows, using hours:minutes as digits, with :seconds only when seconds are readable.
10:03
